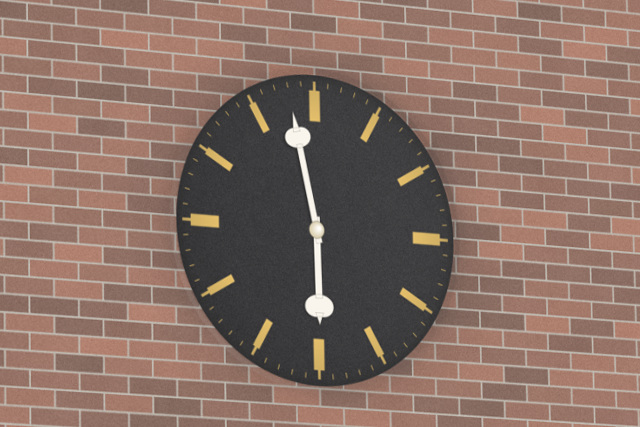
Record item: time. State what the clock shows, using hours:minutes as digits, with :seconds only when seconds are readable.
5:58
